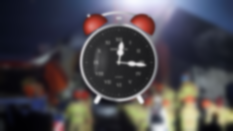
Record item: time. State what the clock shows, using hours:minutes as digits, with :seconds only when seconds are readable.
12:16
